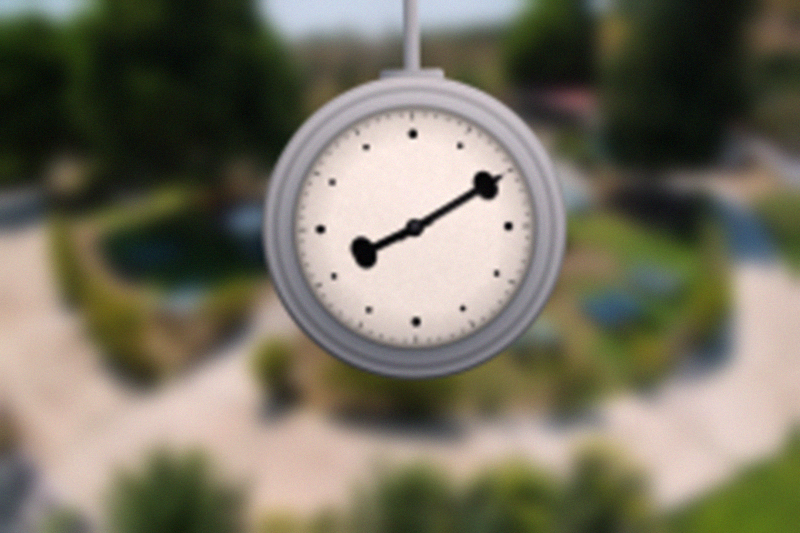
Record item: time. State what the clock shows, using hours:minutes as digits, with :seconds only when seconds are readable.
8:10
